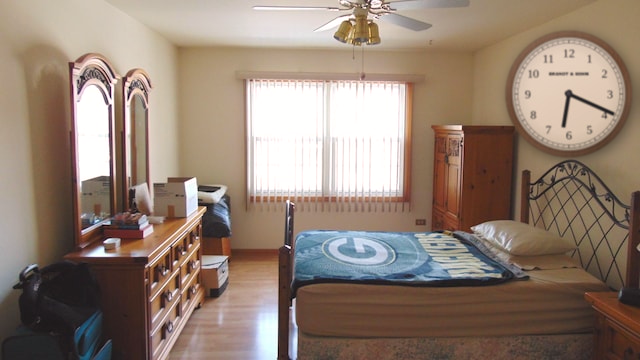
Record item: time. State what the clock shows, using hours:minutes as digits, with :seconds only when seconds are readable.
6:19
